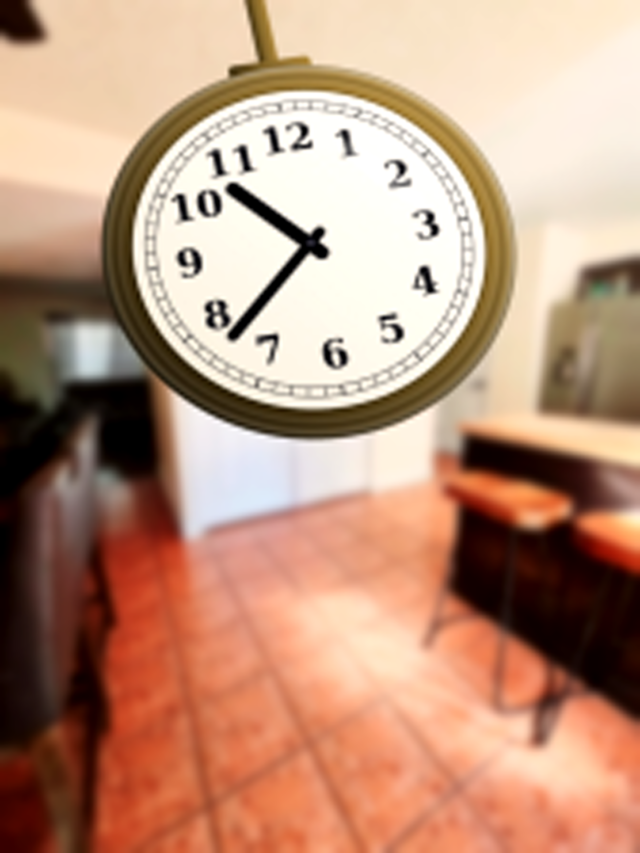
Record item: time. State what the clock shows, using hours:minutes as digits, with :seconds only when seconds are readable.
10:38
